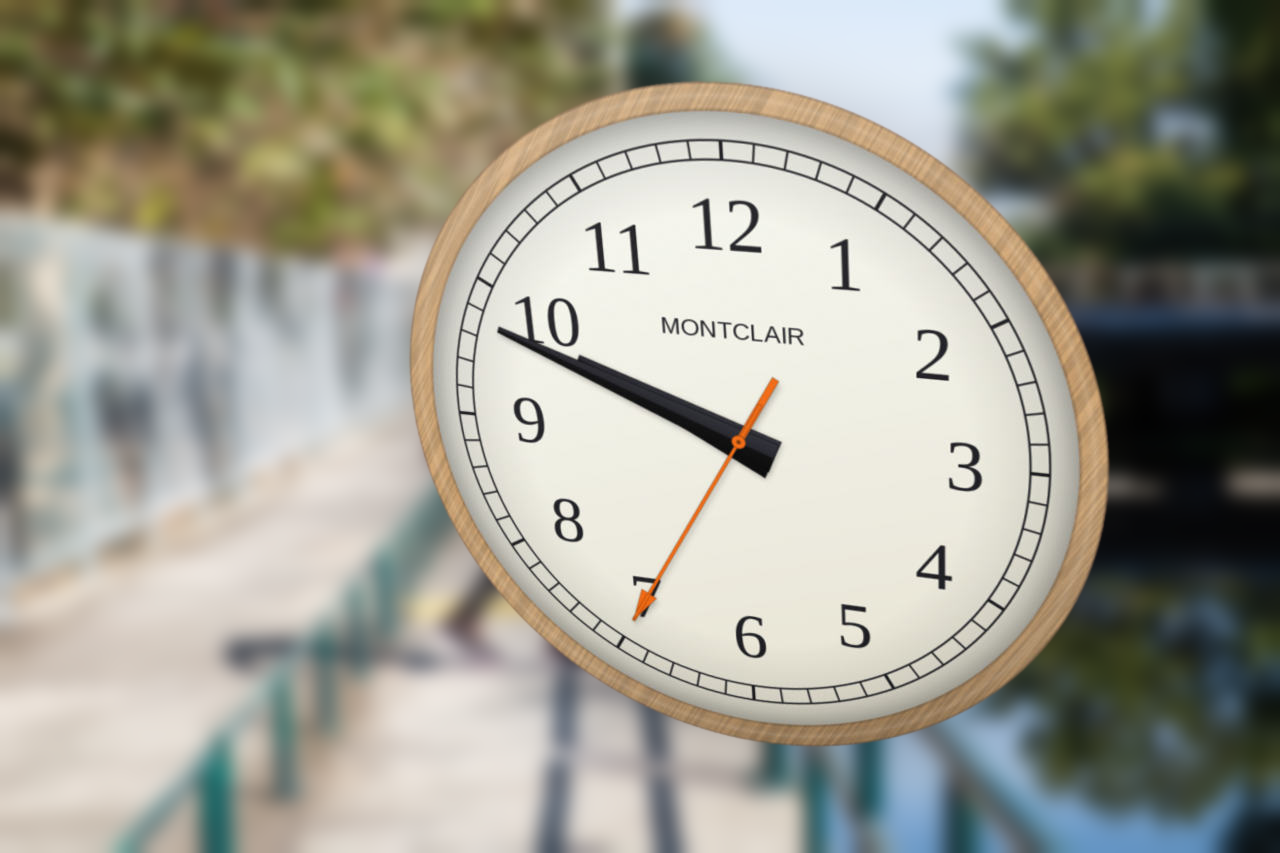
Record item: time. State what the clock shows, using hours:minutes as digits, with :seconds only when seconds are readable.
9:48:35
